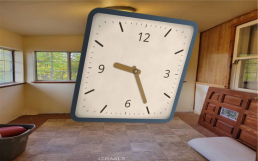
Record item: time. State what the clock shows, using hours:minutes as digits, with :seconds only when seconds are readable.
9:25
